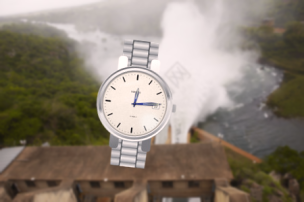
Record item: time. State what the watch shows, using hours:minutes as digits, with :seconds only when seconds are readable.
12:14
